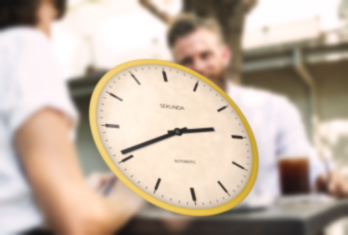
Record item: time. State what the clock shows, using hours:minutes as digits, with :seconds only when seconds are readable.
2:41
